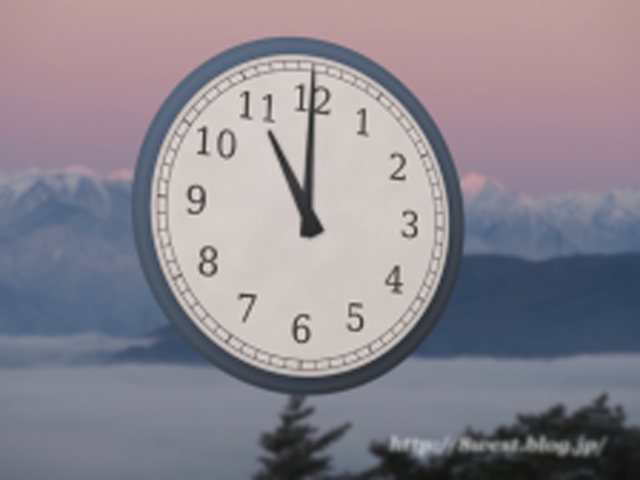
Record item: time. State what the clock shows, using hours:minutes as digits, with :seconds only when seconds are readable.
11:00
